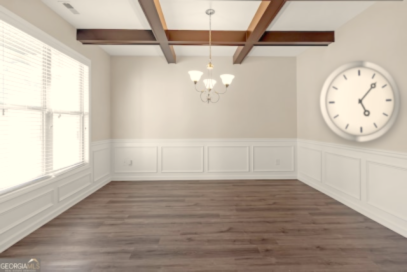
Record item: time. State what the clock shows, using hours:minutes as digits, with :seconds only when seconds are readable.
5:07
